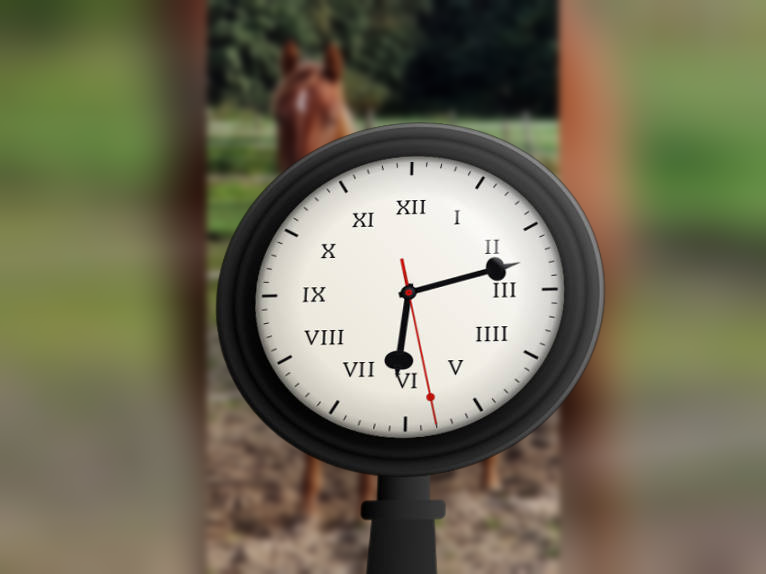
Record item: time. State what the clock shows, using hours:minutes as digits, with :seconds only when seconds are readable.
6:12:28
